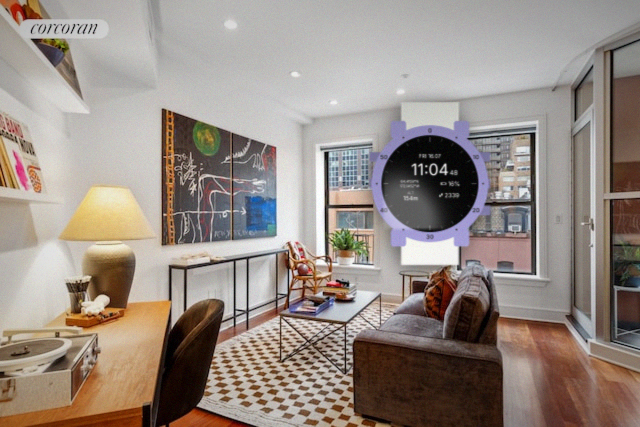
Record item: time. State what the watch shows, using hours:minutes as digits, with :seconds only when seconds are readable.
11:04
